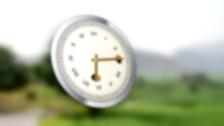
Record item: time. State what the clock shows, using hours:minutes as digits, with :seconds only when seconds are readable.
6:14
